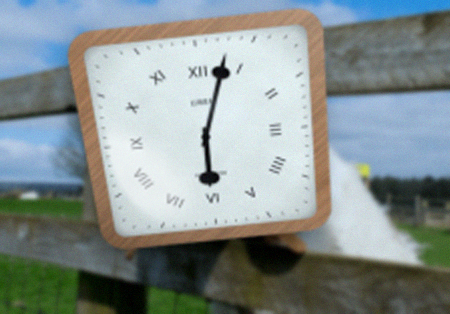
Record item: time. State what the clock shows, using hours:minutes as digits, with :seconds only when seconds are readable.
6:03
